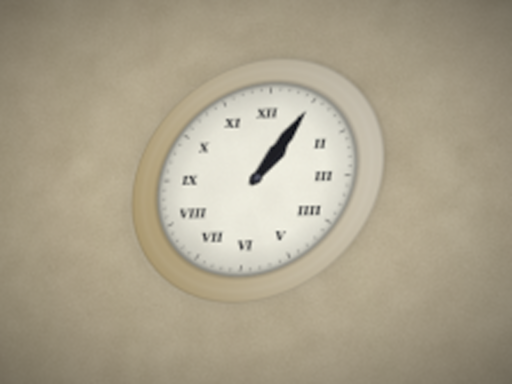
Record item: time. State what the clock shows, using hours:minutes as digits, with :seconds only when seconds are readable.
1:05
